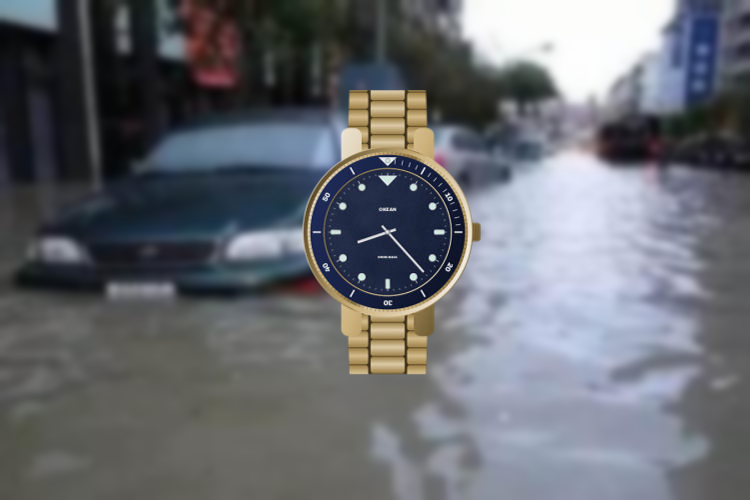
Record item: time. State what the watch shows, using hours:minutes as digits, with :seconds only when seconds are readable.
8:23
